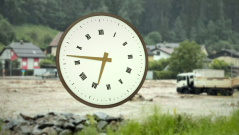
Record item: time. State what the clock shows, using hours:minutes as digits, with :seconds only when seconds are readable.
6:47
